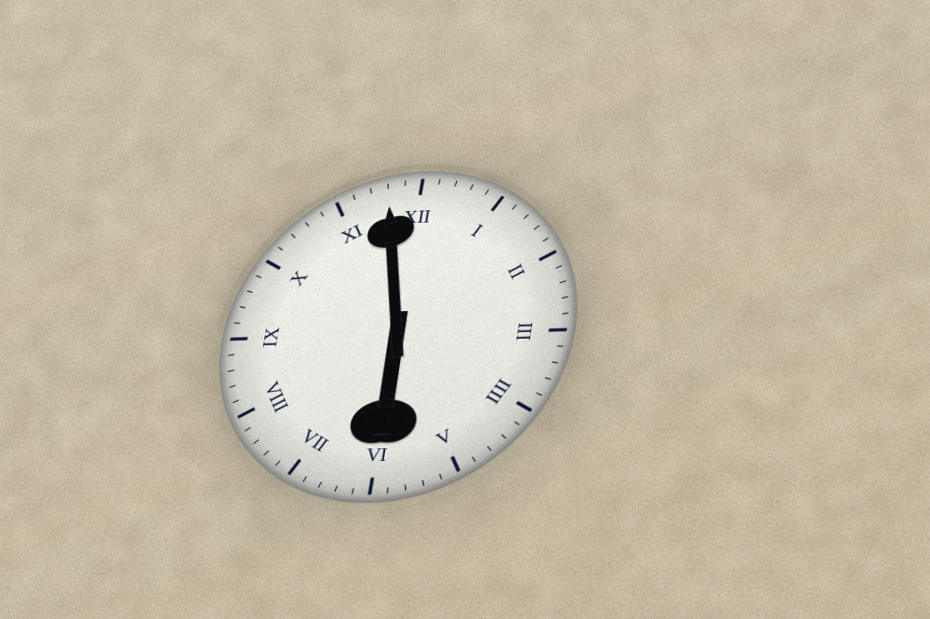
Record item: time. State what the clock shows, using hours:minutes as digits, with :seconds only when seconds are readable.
5:58
